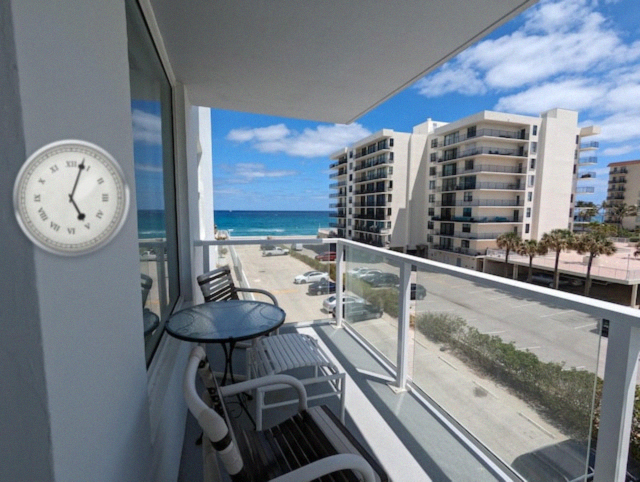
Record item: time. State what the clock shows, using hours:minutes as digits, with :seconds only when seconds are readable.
5:03
